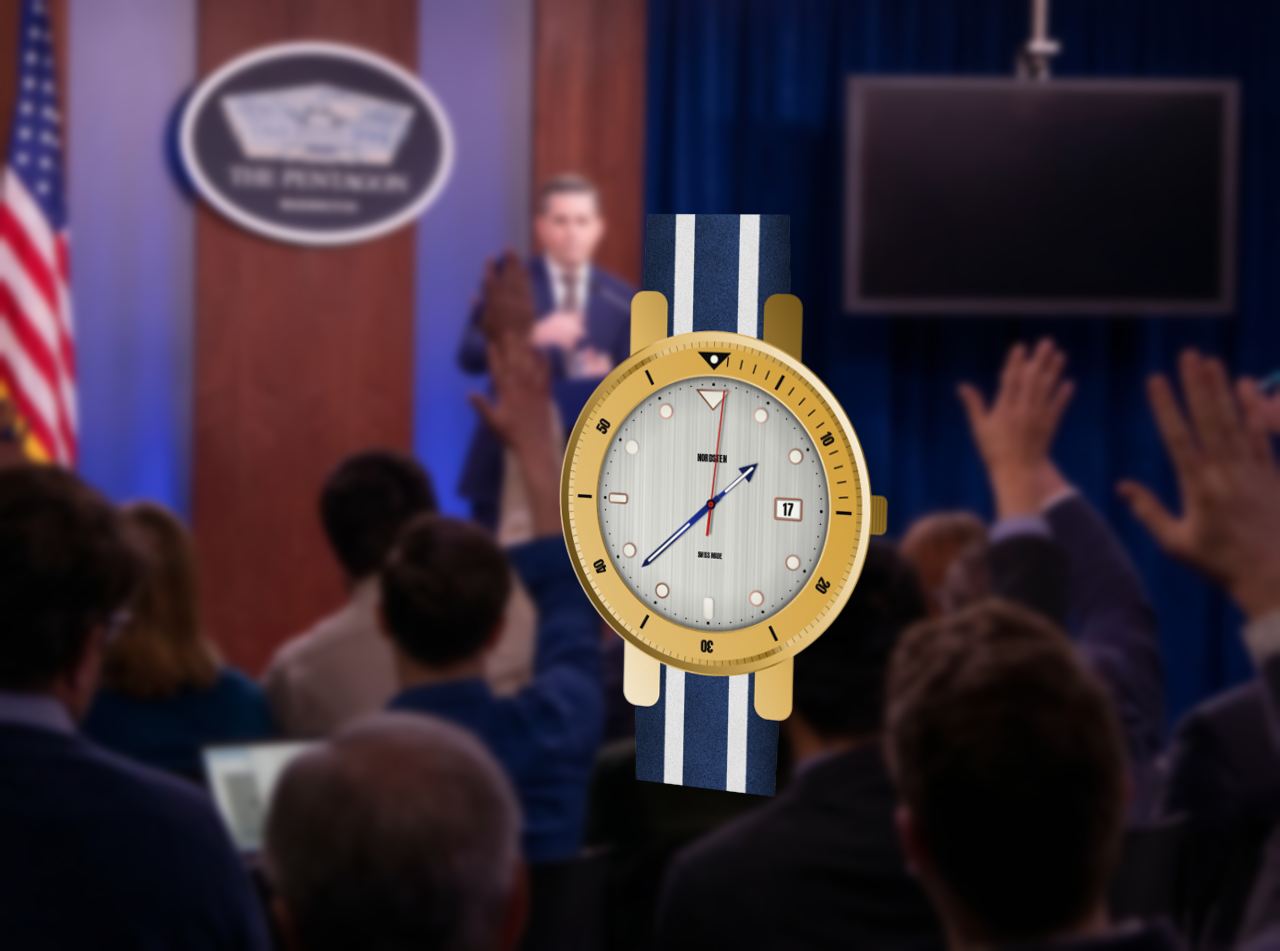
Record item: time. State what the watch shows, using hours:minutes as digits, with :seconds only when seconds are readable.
1:38:01
